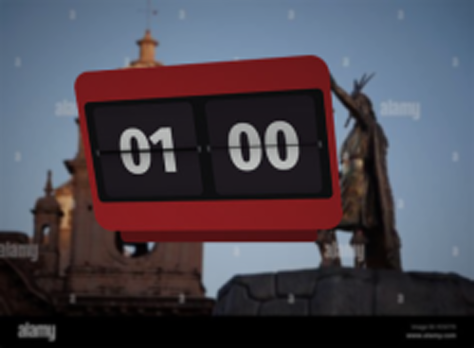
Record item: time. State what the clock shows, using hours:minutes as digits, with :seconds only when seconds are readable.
1:00
